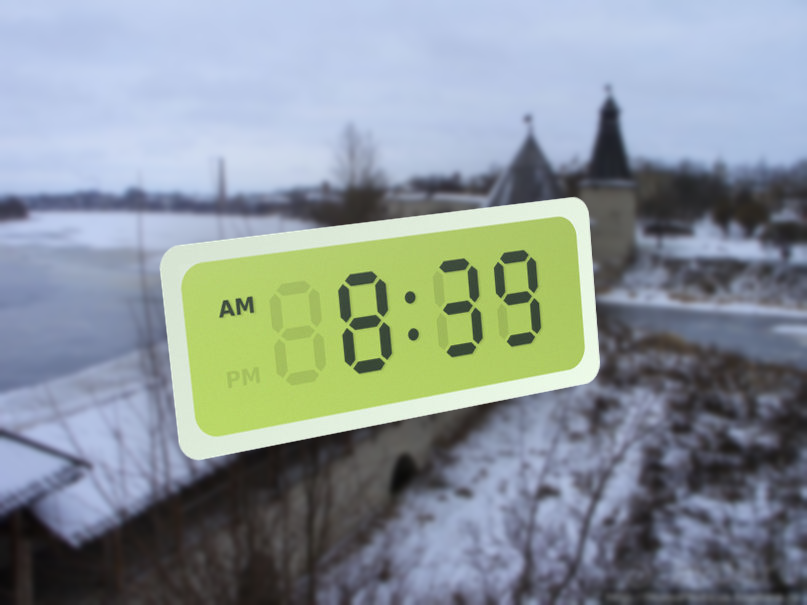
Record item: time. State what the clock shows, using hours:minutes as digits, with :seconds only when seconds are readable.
8:39
